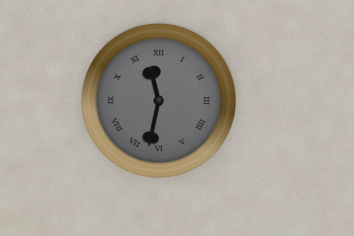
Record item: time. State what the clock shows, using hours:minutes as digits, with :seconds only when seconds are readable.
11:32
